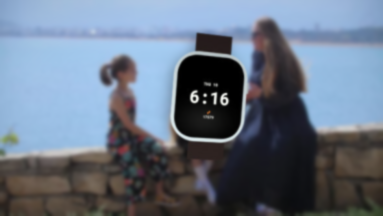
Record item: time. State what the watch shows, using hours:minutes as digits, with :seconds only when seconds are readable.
6:16
